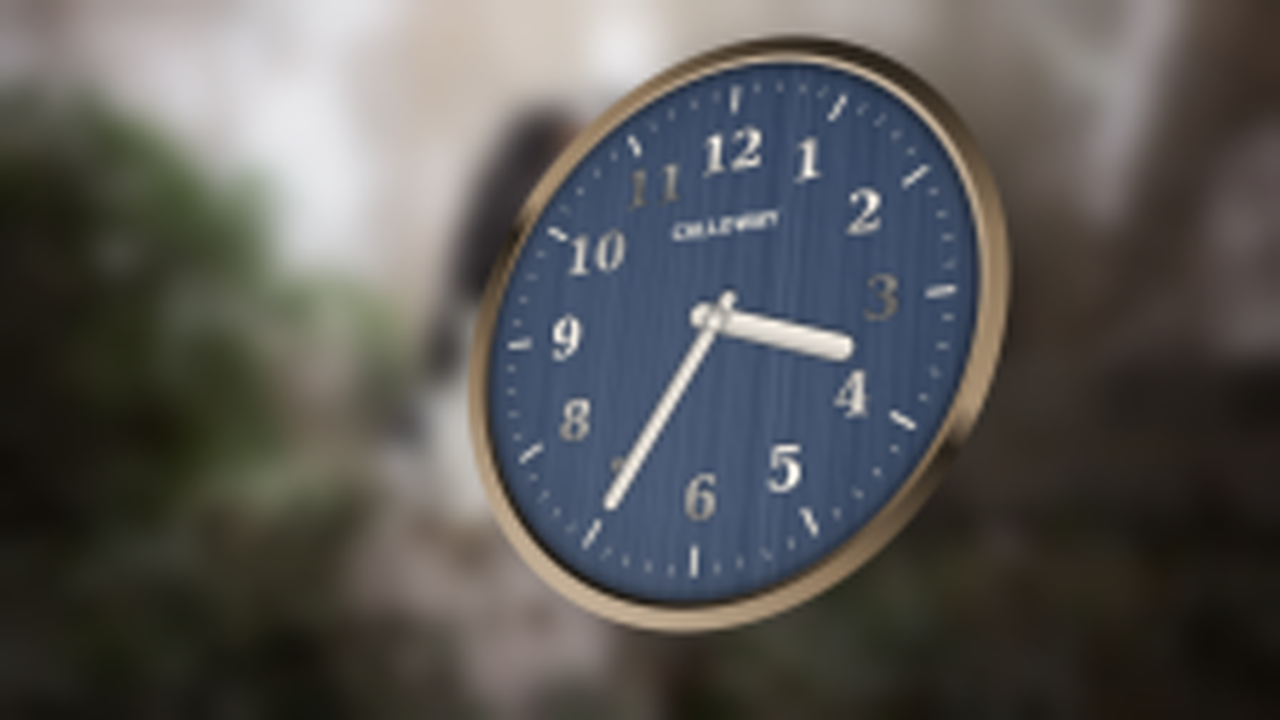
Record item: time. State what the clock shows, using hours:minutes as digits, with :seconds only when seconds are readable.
3:35
